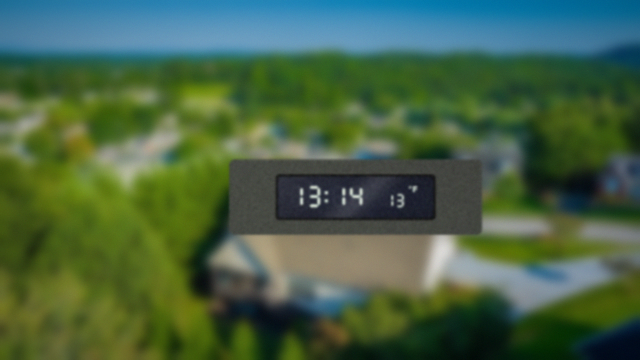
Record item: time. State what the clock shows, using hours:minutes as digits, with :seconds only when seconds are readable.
13:14
